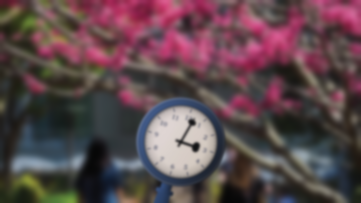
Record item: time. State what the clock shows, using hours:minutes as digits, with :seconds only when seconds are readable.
3:02
